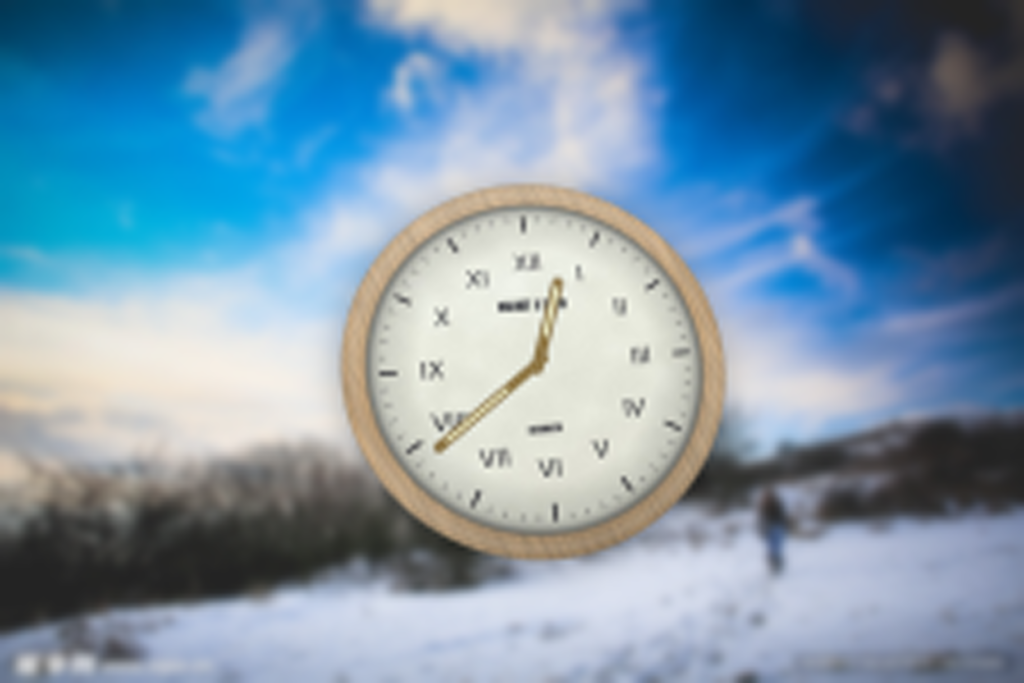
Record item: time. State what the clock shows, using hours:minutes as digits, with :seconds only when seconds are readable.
12:39
